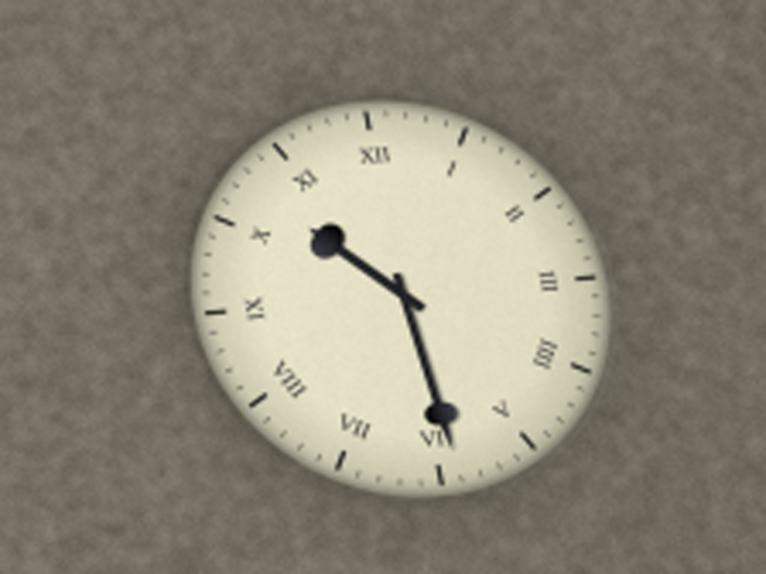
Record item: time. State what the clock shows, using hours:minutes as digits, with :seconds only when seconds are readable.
10:29
